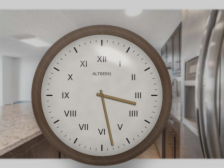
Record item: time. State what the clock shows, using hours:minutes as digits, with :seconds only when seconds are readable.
3:28
